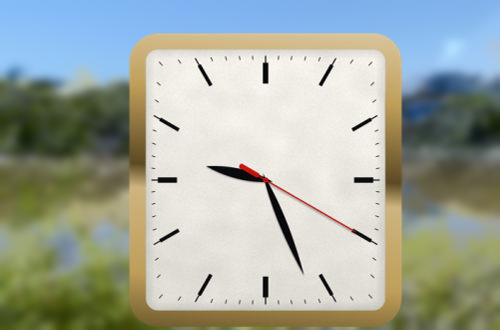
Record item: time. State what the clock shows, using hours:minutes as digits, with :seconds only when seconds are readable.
9:26:20
